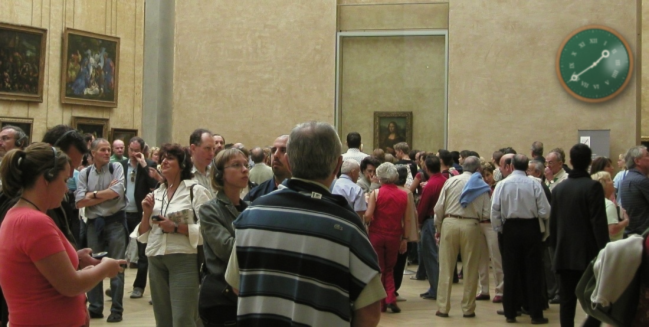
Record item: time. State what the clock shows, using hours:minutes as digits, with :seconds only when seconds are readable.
1:40
